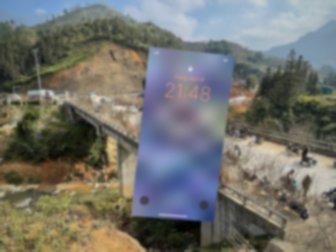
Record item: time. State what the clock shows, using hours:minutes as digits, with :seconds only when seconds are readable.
21:48
